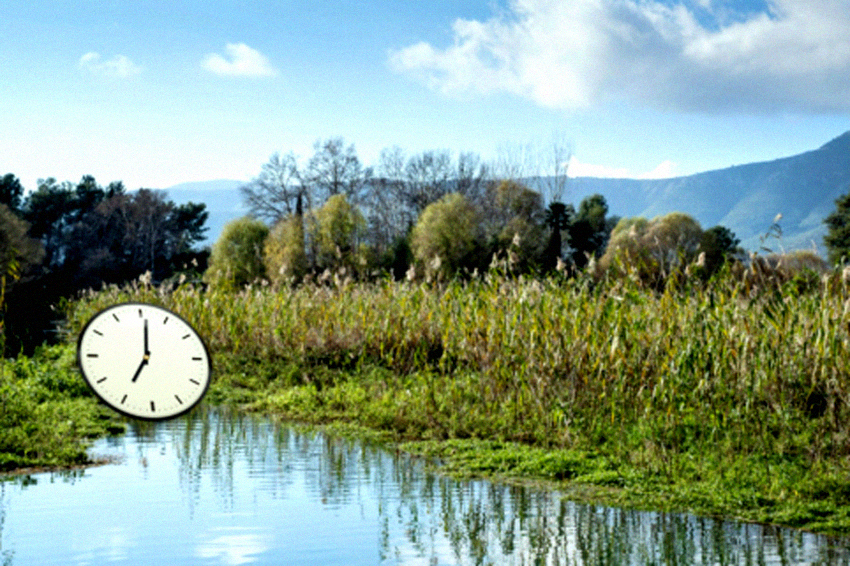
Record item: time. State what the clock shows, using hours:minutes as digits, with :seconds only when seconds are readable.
7:01
